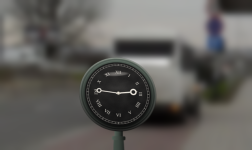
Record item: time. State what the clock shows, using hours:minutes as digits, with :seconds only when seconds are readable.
2:46
